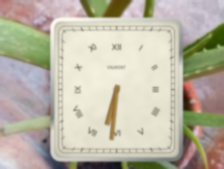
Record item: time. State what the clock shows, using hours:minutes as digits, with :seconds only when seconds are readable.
6:31
